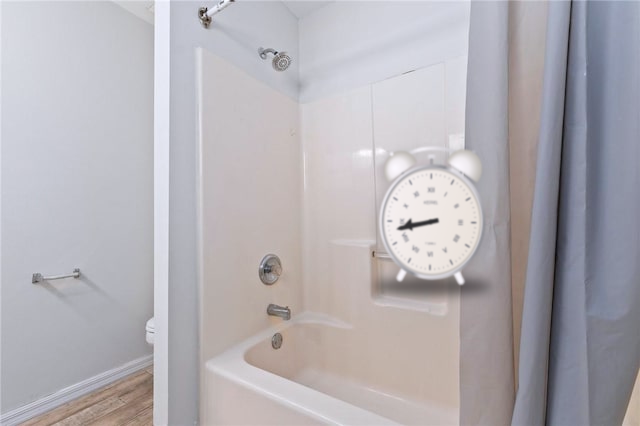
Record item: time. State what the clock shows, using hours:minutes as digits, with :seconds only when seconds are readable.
8:43
